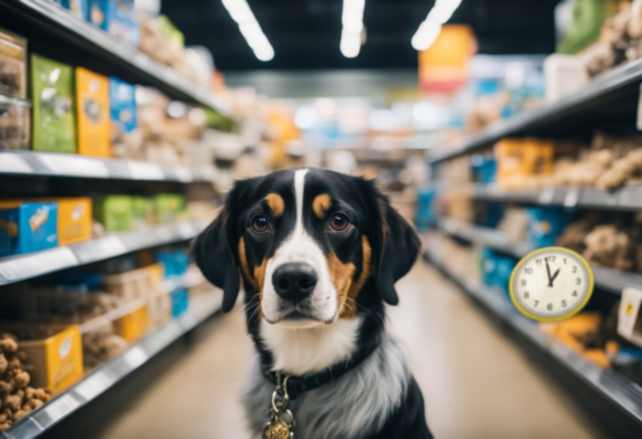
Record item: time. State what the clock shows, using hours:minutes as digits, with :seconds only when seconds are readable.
12:58
